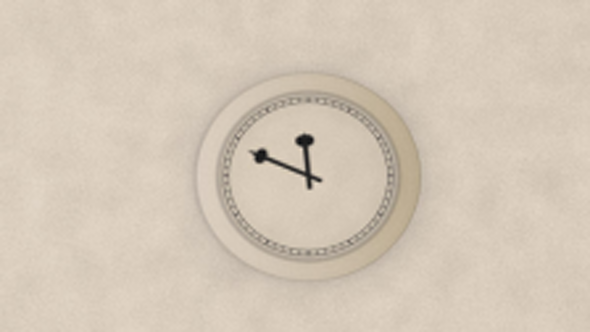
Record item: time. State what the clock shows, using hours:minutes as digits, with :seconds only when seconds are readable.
11:49
